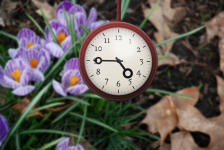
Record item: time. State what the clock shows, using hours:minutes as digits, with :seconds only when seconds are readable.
4:45
